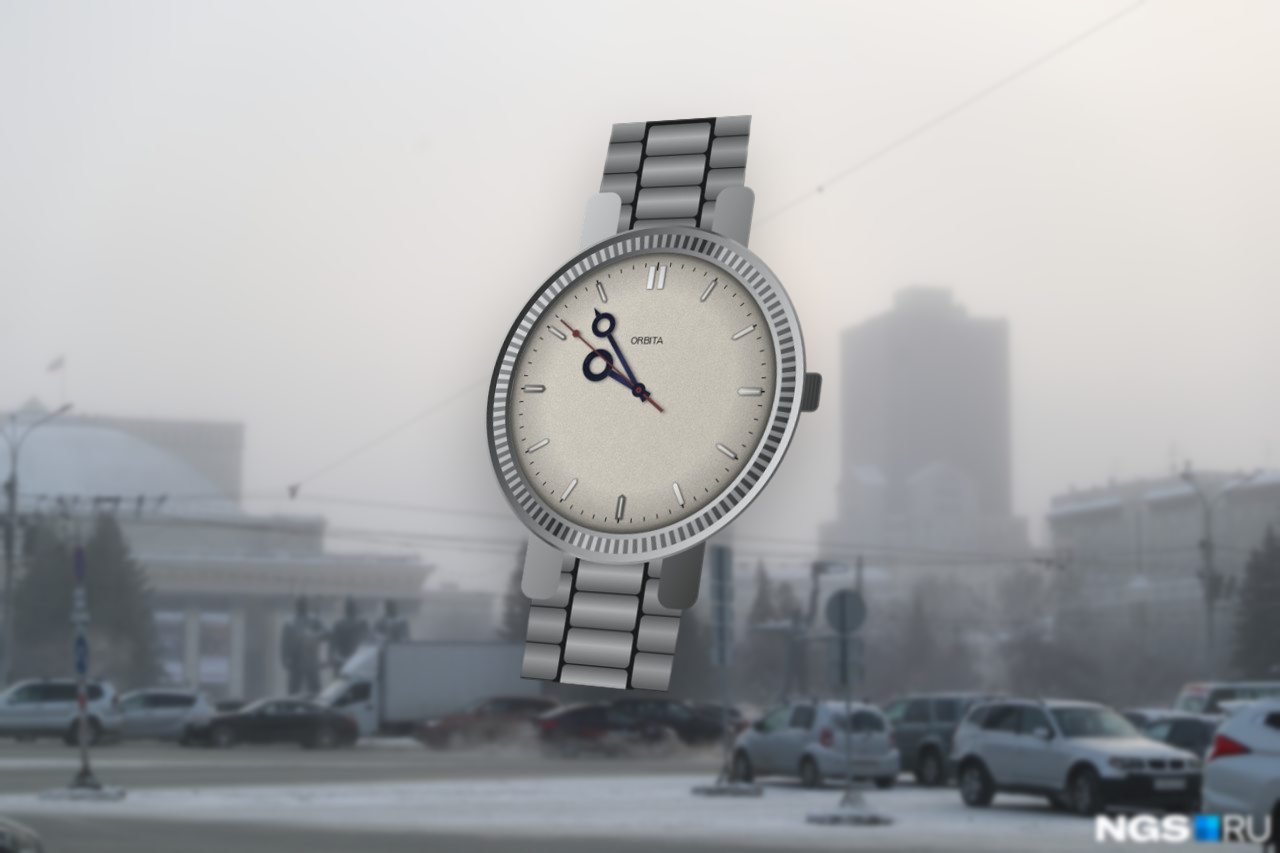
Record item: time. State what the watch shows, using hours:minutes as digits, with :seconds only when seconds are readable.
9:53:51
